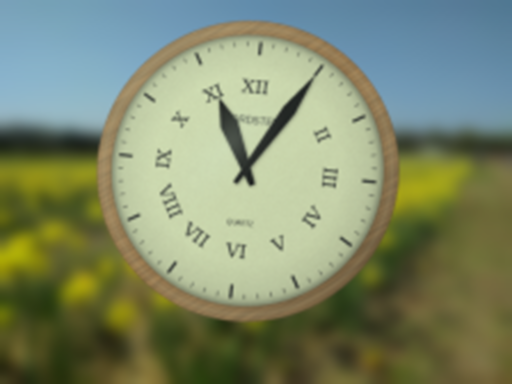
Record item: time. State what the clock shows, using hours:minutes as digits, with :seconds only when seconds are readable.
11:05
